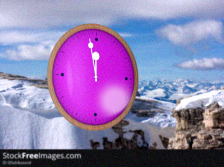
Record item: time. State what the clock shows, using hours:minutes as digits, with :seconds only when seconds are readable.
11:58
